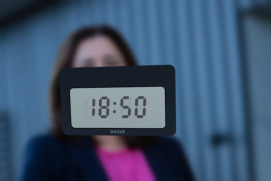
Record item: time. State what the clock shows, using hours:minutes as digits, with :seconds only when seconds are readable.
18:50
